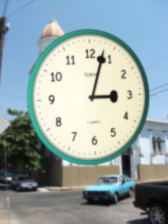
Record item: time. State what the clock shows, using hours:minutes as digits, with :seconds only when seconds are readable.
3:03
